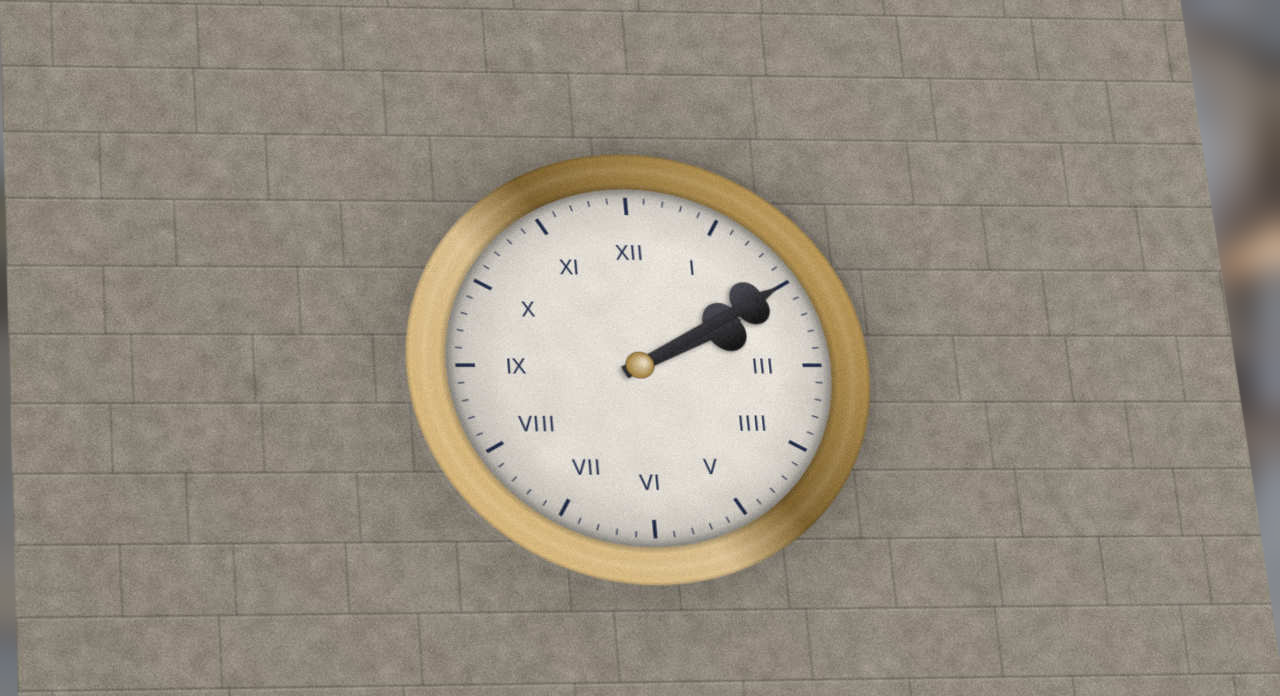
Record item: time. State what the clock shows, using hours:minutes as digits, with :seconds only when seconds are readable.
2:10
